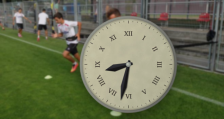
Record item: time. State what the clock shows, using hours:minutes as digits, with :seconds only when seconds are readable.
8:32
